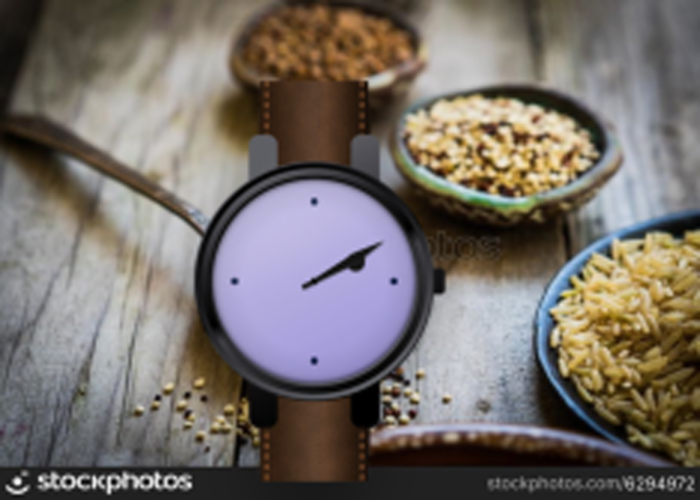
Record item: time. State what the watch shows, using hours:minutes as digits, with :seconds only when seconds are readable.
2:10
